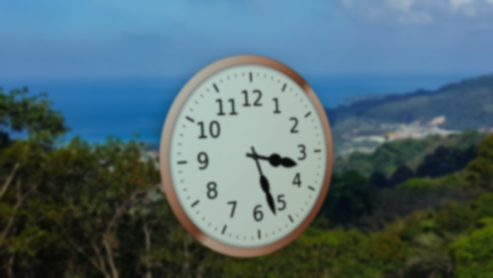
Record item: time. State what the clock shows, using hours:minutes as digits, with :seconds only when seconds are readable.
3:27
